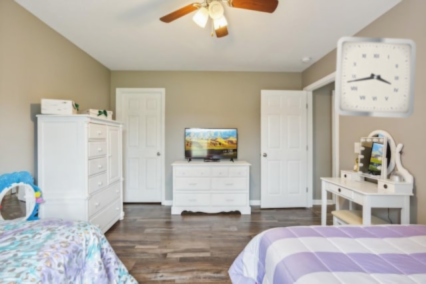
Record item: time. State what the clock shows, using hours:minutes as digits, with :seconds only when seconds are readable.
3:43
